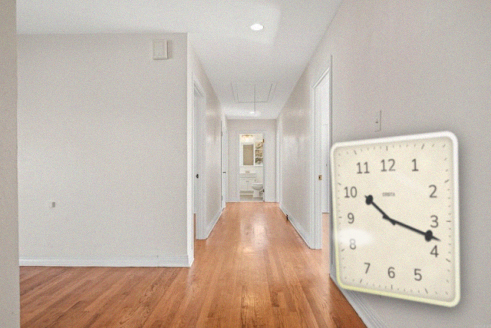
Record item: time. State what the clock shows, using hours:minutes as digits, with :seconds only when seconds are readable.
10:18
